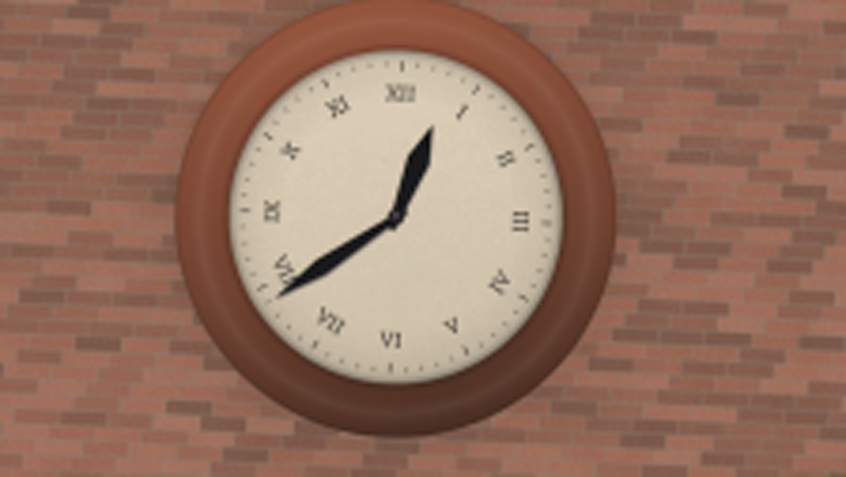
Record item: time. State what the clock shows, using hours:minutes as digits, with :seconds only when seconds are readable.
12:39
